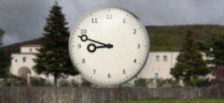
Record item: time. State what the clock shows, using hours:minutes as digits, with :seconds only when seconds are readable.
8:48
